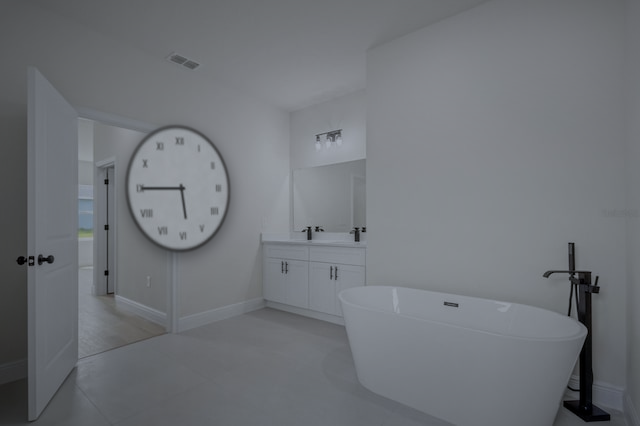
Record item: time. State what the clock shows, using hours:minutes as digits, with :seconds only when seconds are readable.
5:45
